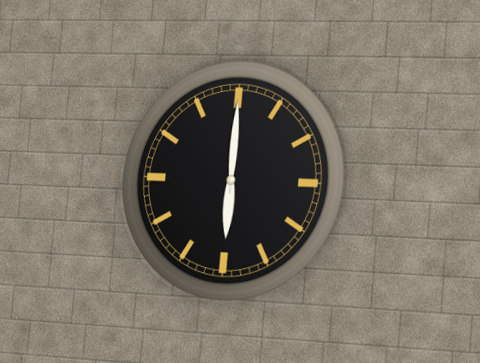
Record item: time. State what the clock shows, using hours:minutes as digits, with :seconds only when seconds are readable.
6:00
